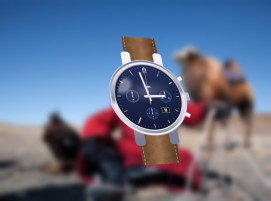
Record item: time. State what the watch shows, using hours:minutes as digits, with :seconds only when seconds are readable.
2:58
